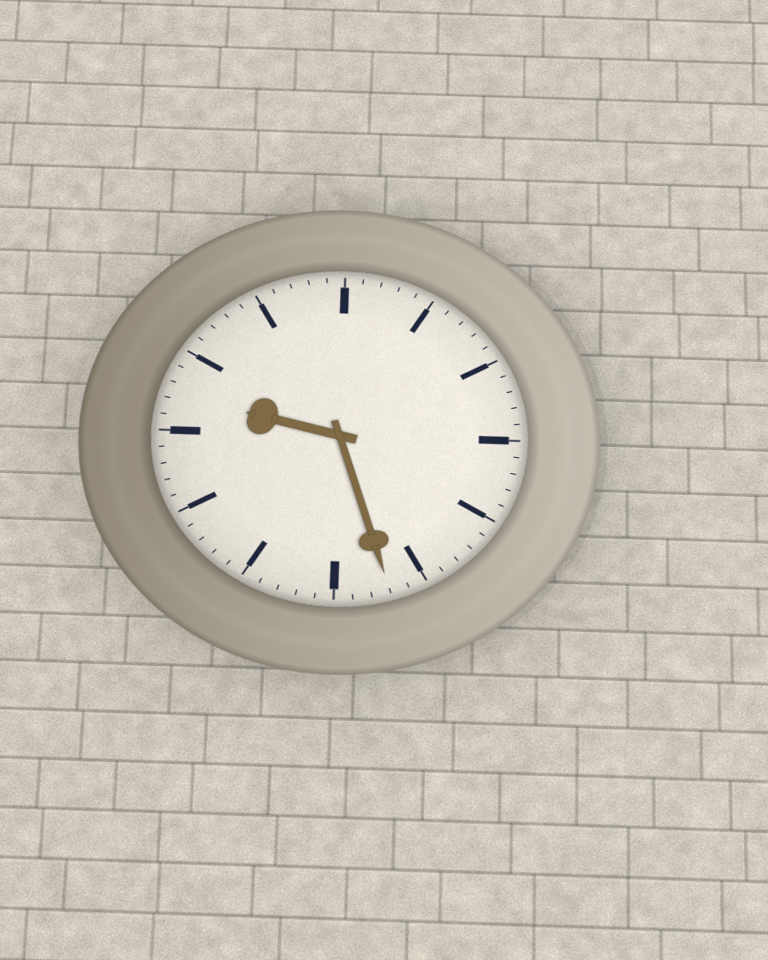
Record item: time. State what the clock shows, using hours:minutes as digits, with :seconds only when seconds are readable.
9:27
